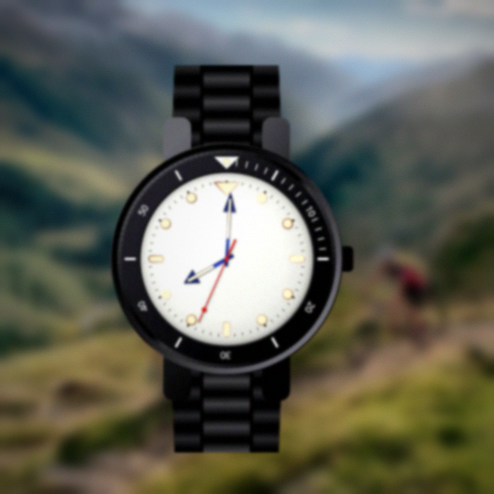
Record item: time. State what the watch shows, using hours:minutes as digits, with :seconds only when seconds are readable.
8:00:34
